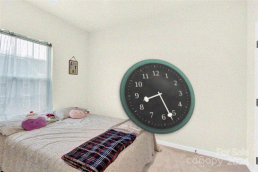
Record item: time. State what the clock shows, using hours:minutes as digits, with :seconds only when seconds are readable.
8:27
